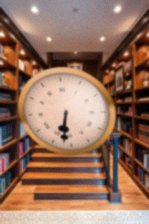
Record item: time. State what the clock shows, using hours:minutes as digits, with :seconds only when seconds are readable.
6:32
